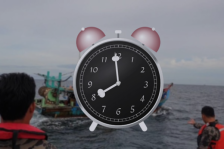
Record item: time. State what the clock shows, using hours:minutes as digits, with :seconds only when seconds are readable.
7:59
